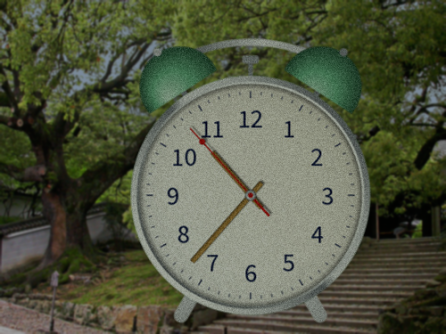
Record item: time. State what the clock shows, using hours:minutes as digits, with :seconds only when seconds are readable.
10:36:53
